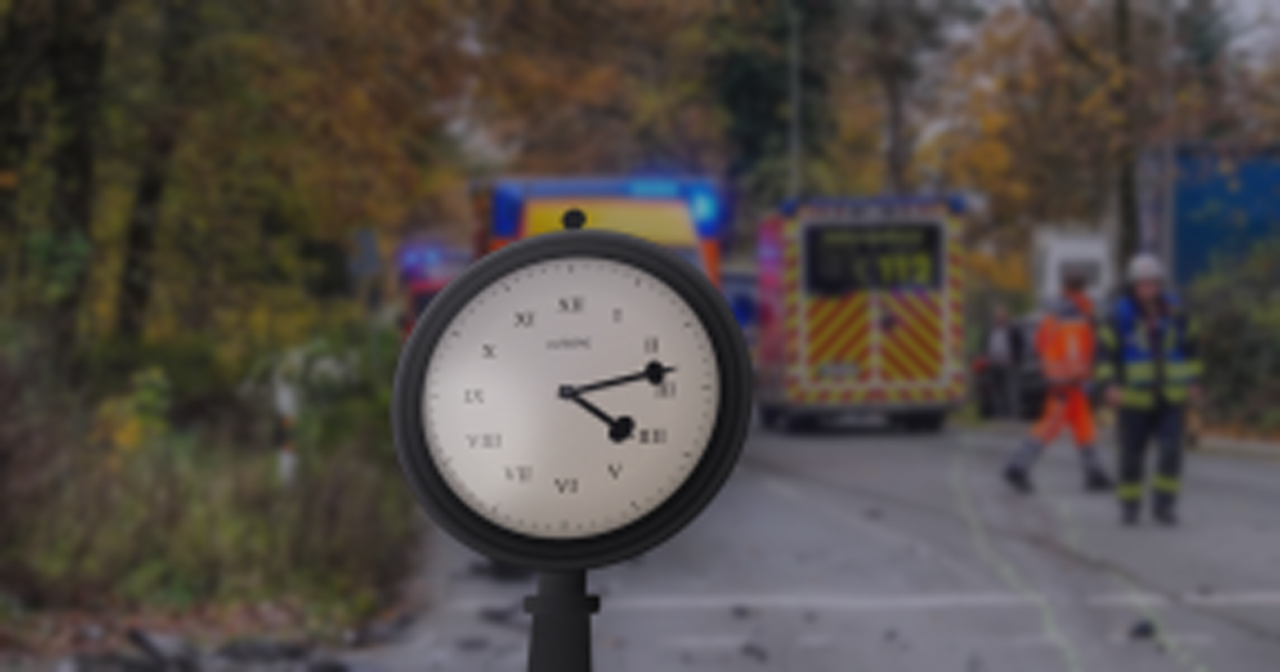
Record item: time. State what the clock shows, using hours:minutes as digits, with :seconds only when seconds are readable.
4:13
